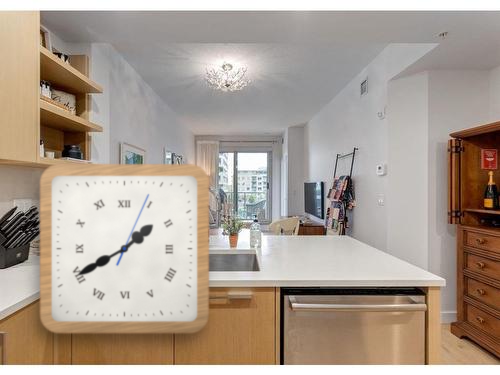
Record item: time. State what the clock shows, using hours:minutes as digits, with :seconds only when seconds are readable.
1:40:04
